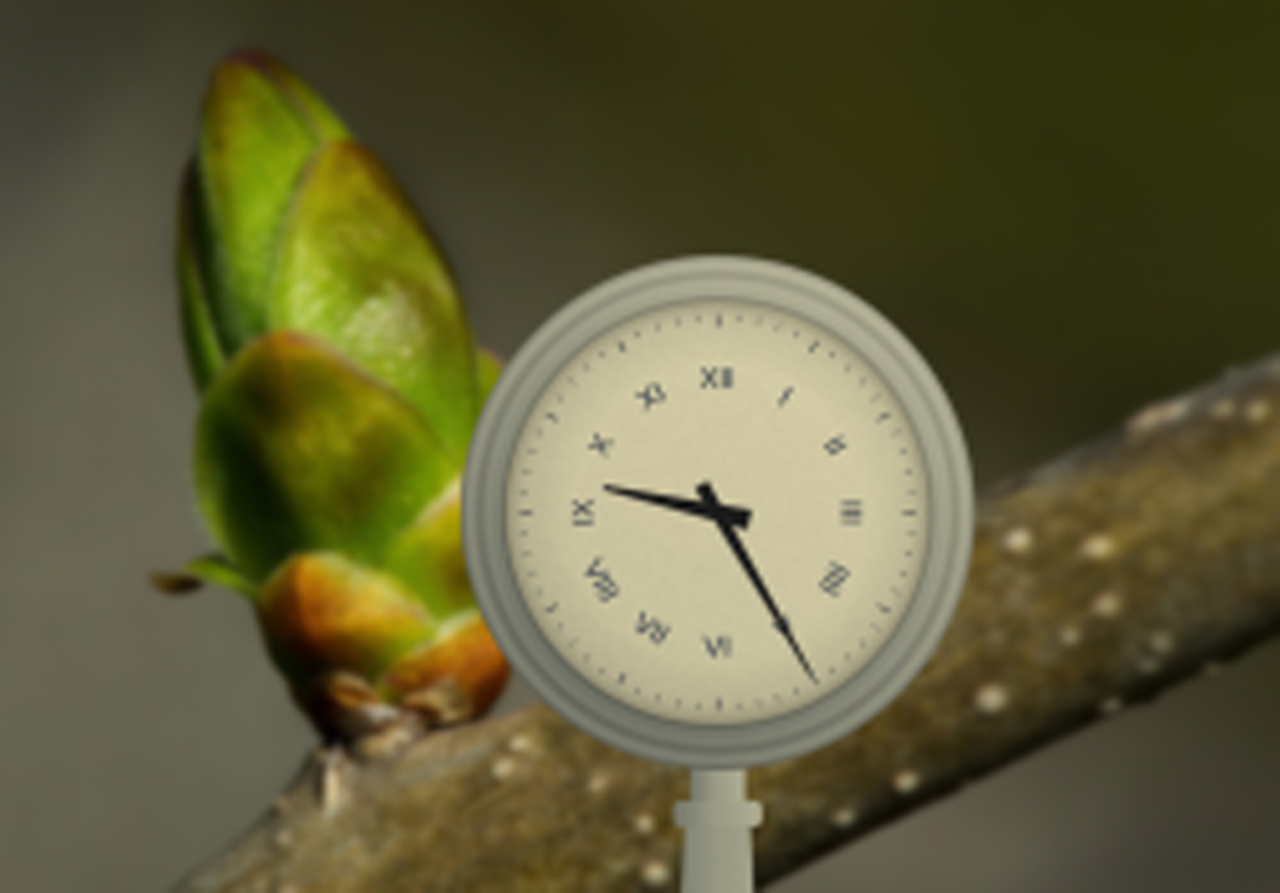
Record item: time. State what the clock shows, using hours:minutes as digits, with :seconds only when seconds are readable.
9:25
